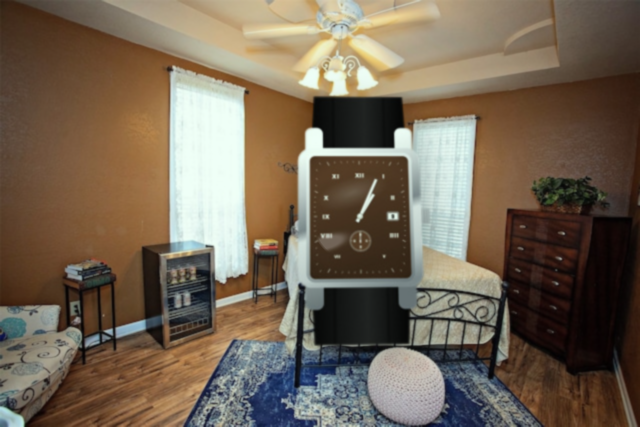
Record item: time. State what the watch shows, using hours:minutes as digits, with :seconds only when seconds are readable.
1:04
